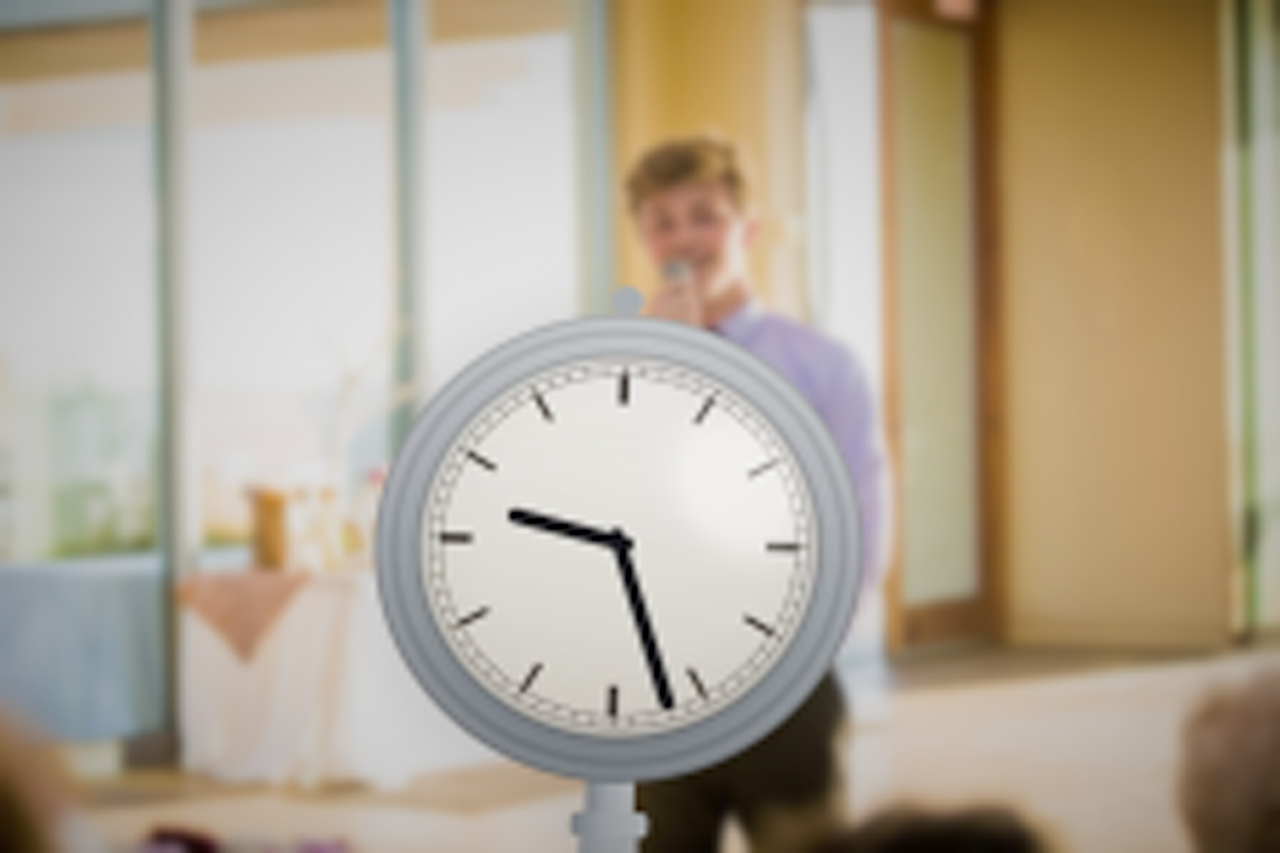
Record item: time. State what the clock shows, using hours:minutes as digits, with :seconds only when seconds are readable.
9:27
